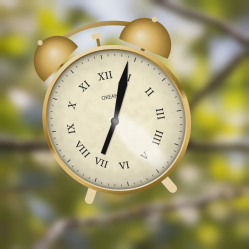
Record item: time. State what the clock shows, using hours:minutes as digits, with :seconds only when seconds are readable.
7:04
